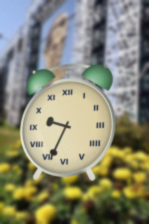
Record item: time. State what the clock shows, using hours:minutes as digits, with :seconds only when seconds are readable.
9:34
